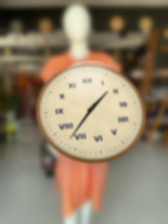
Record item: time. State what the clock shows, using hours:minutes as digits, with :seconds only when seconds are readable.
1:37
